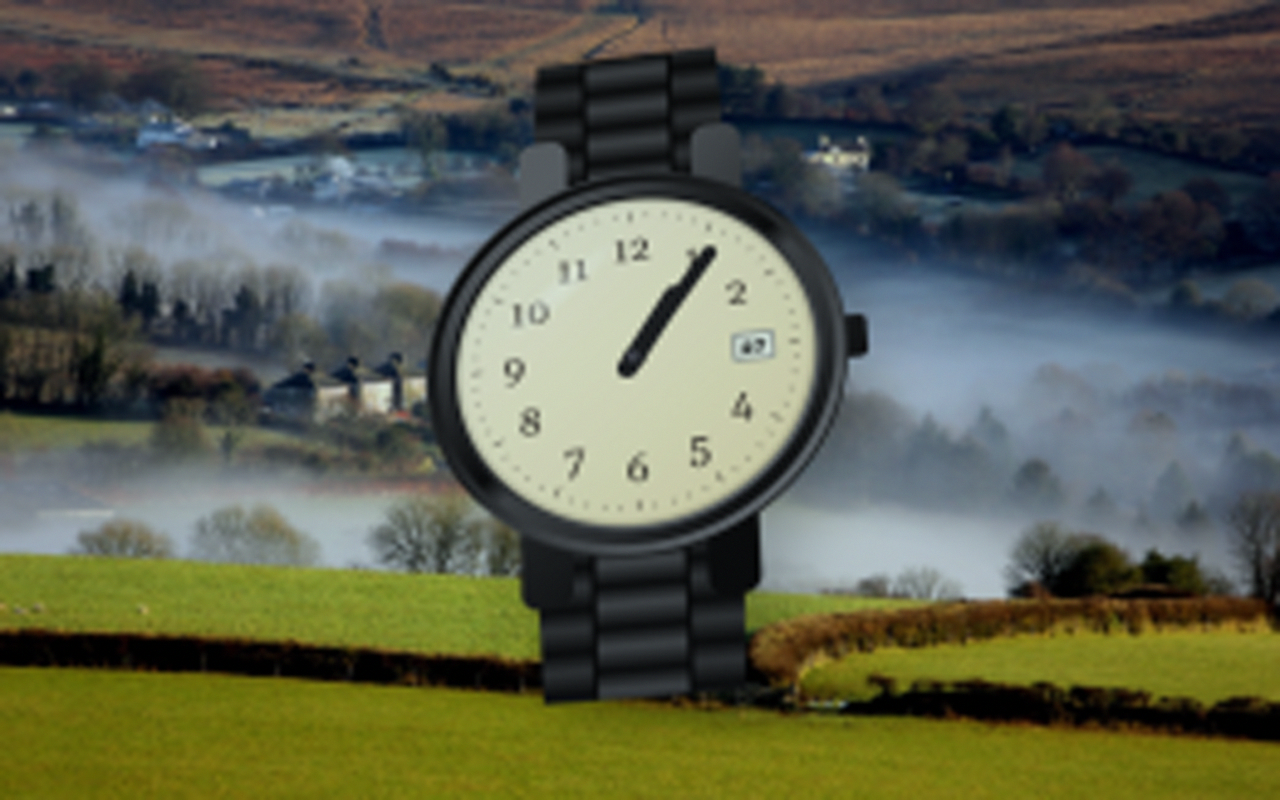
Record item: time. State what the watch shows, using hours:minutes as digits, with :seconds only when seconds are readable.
1:06
